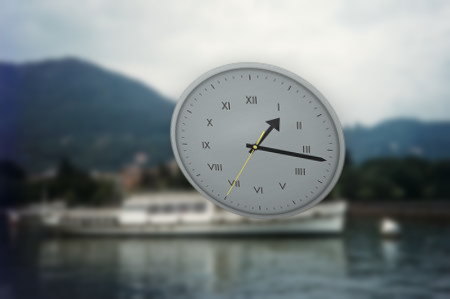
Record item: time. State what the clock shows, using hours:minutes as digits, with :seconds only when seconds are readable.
1:16:35
